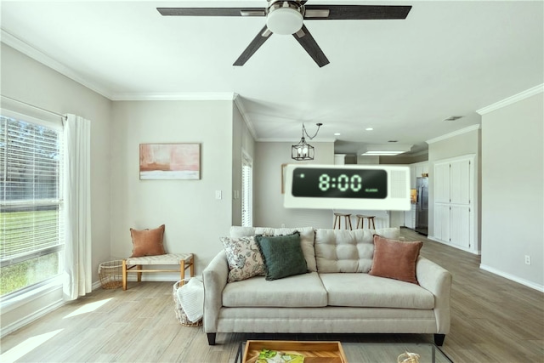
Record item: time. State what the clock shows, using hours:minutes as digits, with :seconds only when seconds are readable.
8:00
